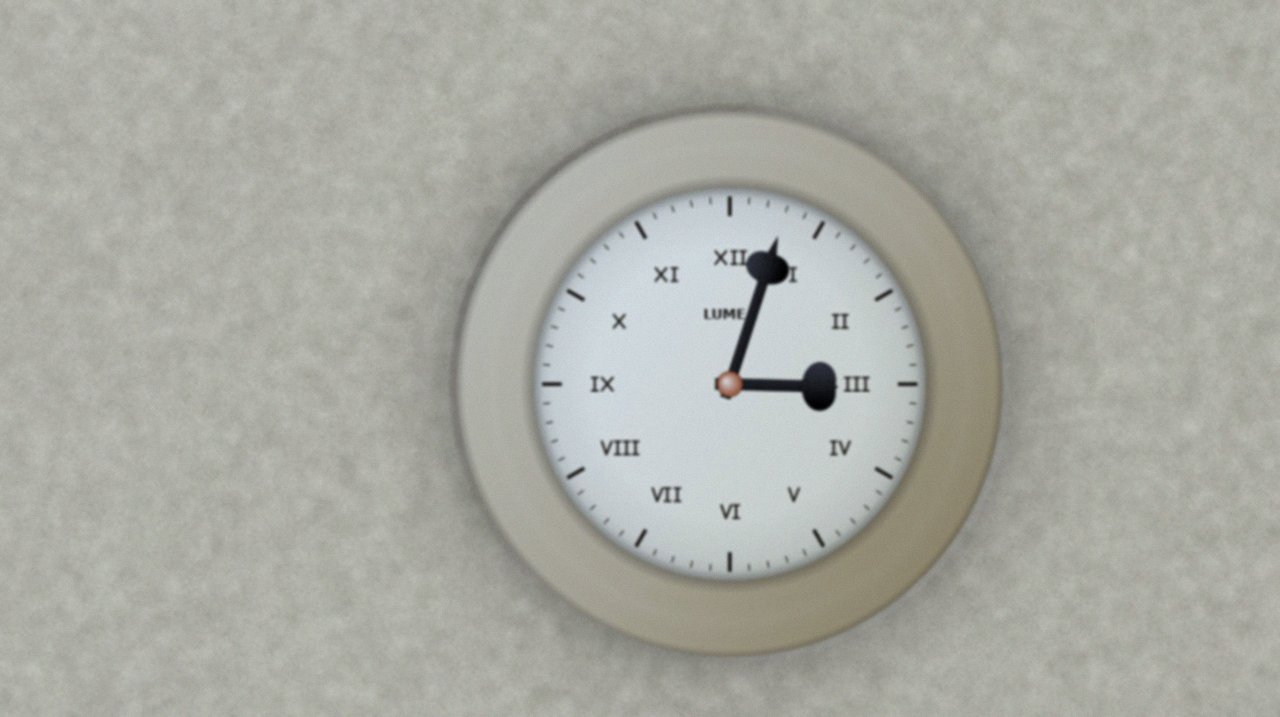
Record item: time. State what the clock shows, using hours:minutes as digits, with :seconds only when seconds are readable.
3:03
